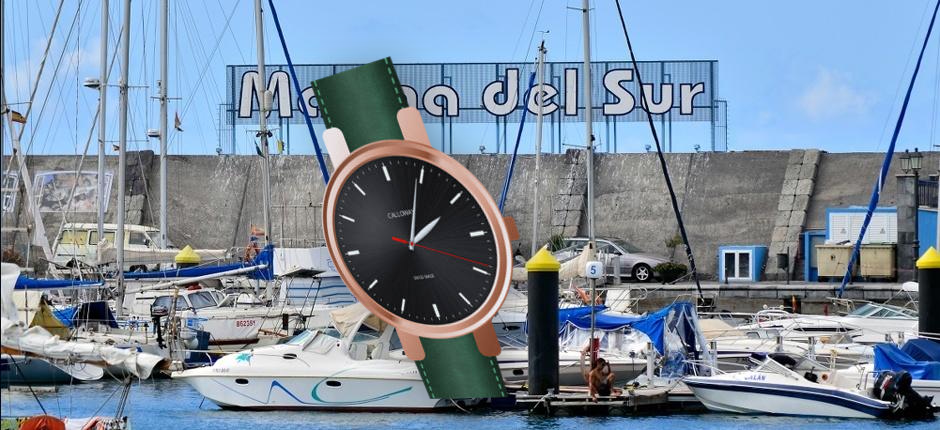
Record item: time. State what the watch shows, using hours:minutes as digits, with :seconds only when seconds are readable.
2:04:19
